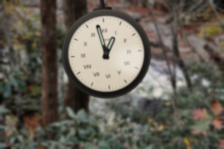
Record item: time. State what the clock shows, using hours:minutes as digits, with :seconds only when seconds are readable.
12:58
